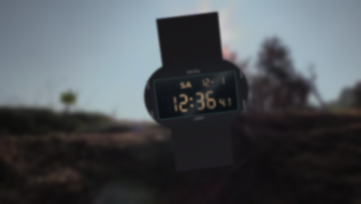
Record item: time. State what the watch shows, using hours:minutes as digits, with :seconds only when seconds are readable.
12:36
